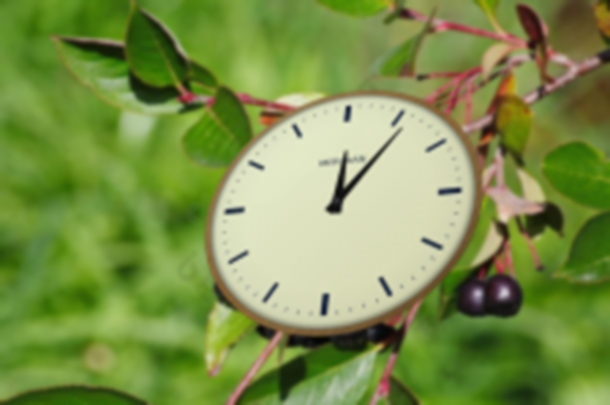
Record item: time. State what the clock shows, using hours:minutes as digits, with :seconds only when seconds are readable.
12:06
